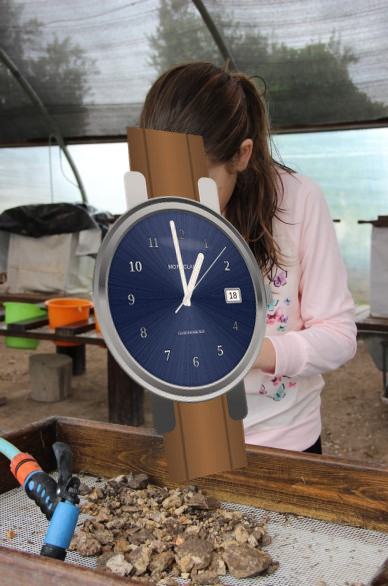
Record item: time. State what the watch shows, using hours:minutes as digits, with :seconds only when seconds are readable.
12:59:08
